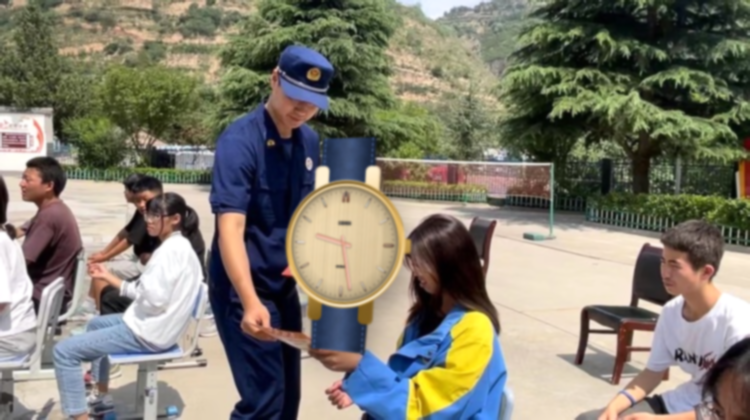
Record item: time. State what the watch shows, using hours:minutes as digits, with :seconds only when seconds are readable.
9:28
